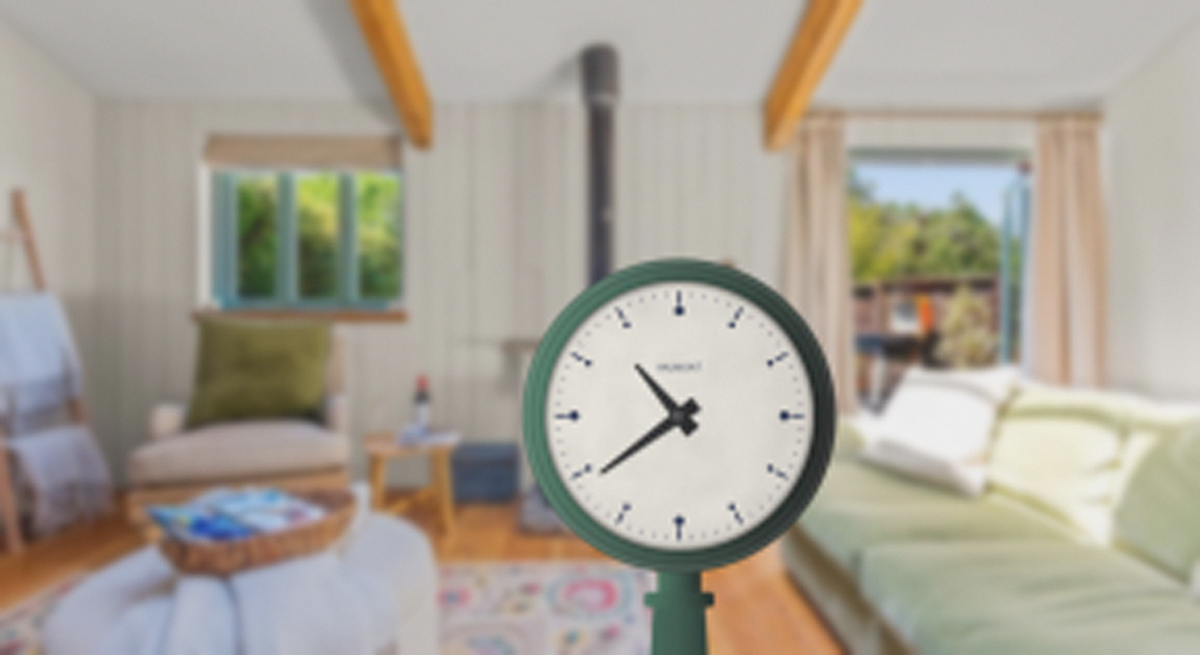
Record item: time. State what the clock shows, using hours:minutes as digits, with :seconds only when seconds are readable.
10:39
